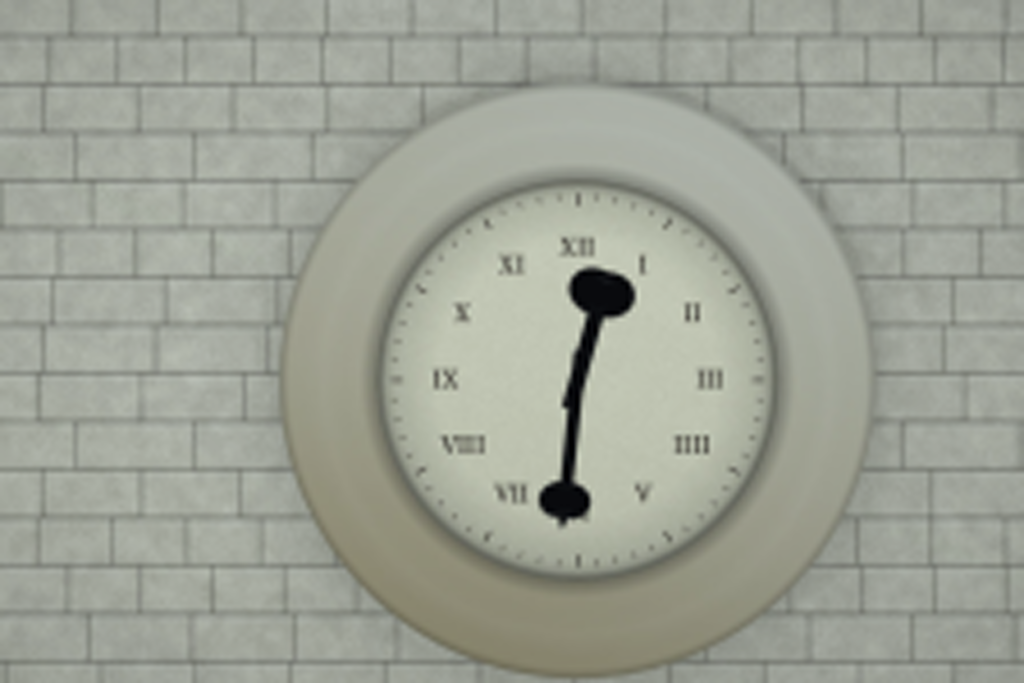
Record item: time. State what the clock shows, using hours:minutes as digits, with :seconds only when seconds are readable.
12:31
